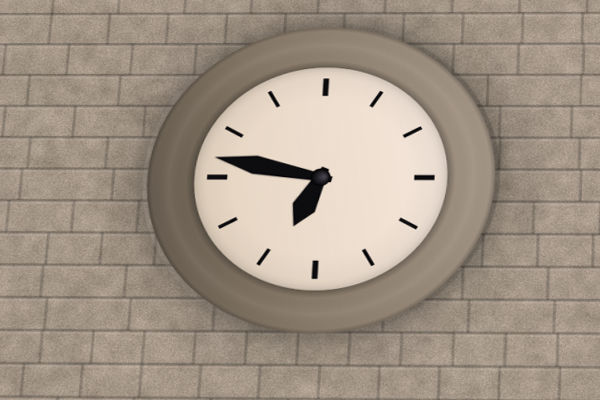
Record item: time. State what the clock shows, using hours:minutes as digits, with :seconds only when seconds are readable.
6:47
